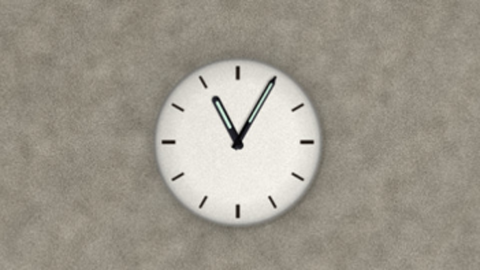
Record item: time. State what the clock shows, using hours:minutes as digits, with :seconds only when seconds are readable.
11:05
